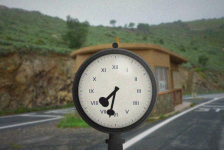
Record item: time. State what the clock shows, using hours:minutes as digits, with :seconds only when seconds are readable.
7:32
